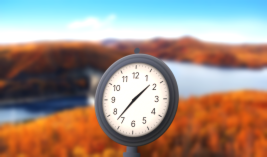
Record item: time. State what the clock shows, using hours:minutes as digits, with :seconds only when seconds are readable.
1:37
